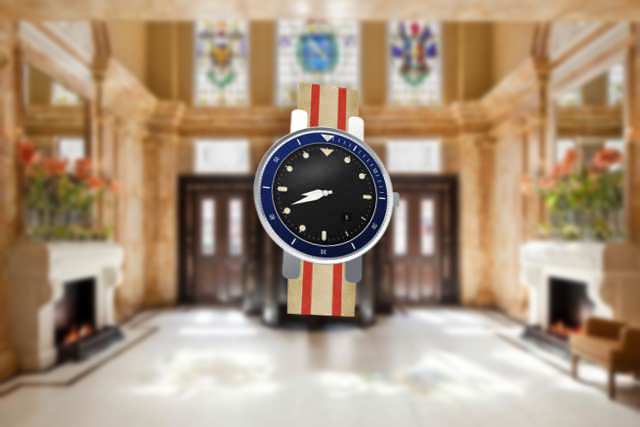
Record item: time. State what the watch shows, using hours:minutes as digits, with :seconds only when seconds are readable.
8:41
